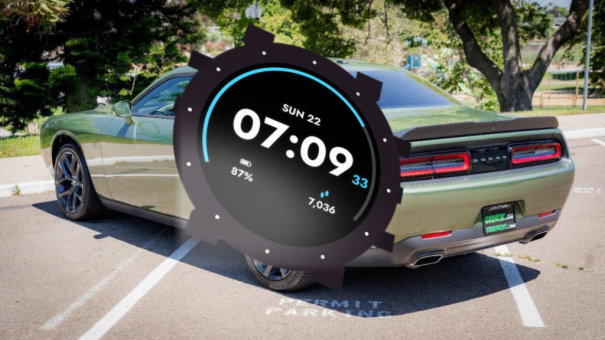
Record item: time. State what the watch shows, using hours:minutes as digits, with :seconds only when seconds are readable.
7:09:33
